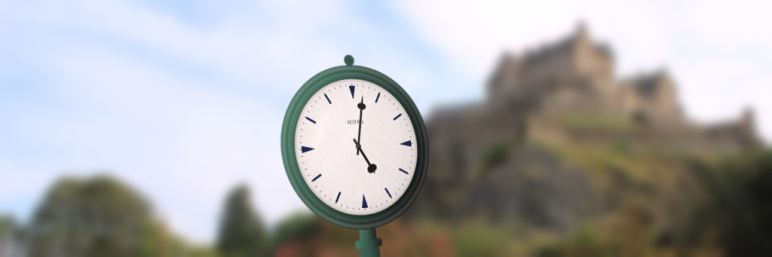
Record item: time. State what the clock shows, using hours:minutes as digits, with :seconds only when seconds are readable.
5:02
